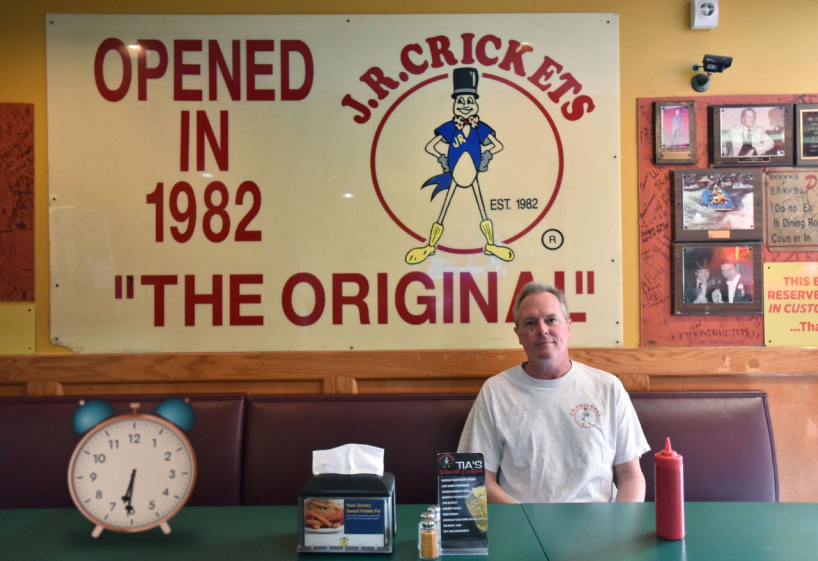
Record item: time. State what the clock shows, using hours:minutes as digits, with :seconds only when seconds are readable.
6:31
